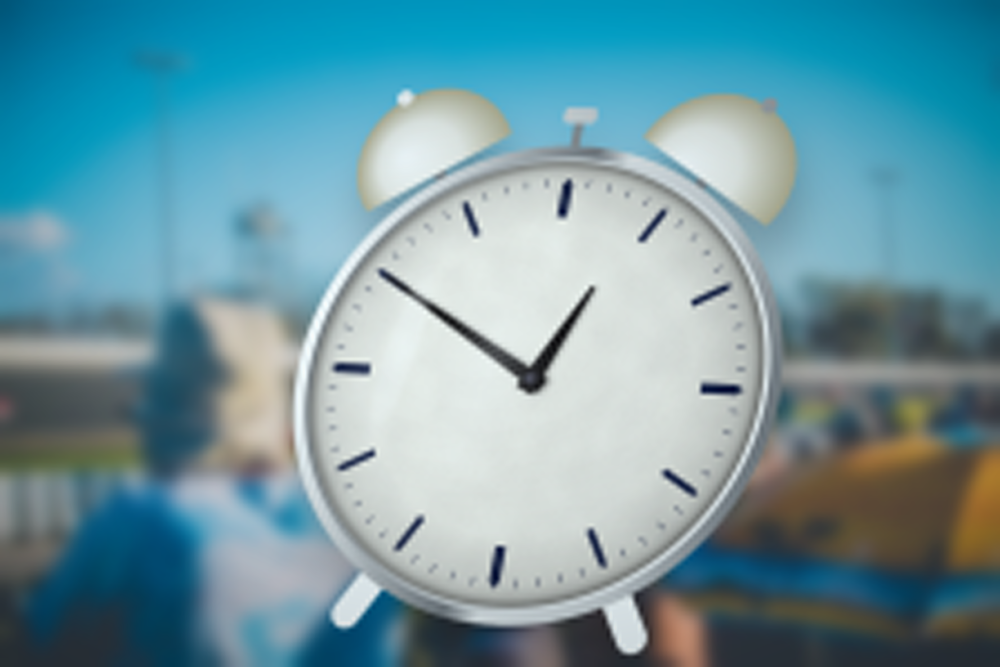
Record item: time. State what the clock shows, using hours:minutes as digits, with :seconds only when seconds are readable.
12:50
